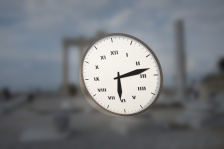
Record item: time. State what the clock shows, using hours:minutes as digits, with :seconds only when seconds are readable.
6:13
